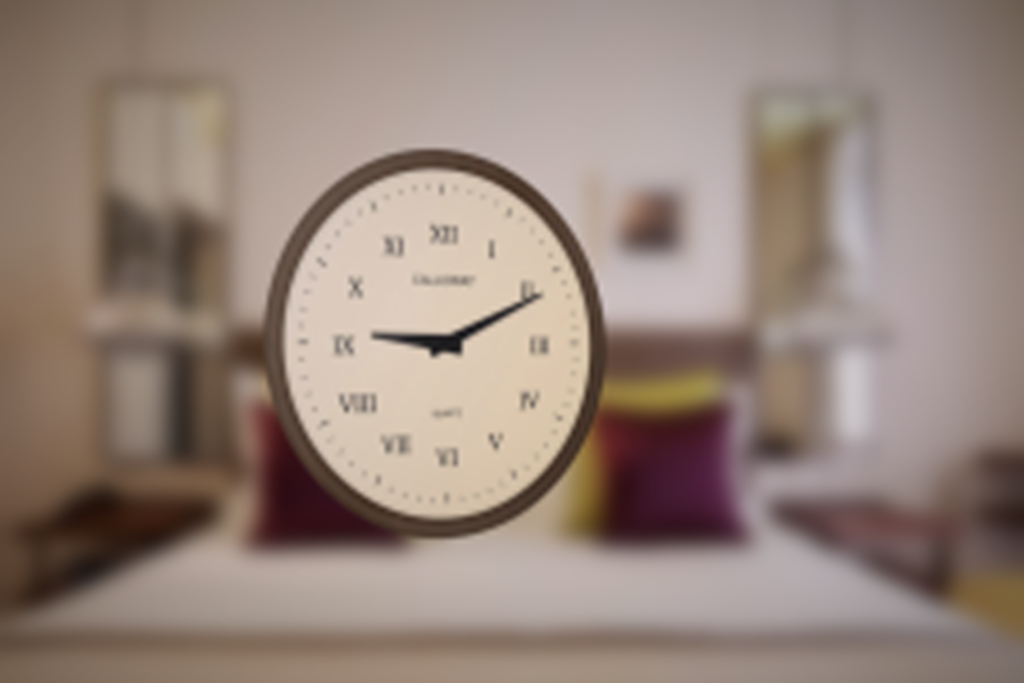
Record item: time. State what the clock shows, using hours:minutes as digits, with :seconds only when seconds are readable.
9:11
